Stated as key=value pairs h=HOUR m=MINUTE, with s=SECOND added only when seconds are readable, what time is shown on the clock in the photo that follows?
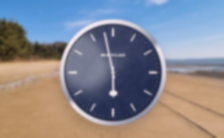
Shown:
h=5 m=58
